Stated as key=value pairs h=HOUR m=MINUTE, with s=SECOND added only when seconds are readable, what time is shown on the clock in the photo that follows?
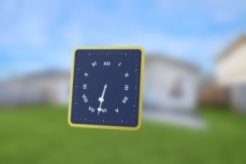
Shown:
h=6 m=32
